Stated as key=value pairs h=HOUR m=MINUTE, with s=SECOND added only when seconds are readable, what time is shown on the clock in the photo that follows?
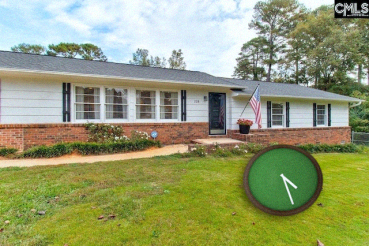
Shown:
h=4 m=27
